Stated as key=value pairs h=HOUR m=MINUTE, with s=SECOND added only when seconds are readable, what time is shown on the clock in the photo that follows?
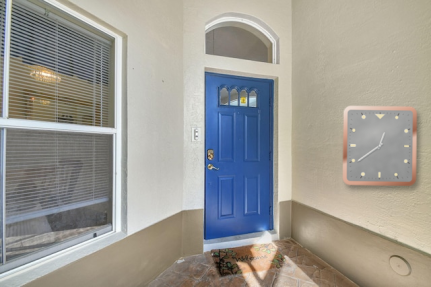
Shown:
h=12 m=39
